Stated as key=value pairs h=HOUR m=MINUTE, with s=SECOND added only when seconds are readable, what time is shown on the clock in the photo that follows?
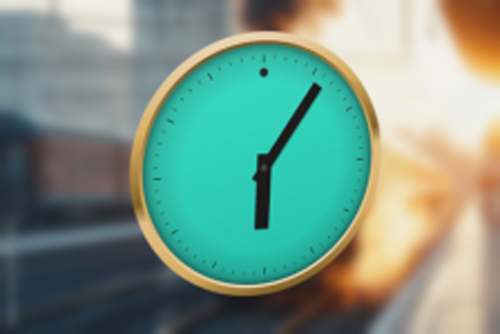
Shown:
h=6 m=6
